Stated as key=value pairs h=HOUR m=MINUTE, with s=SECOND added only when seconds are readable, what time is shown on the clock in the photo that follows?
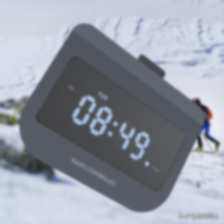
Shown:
h=8 m=49
